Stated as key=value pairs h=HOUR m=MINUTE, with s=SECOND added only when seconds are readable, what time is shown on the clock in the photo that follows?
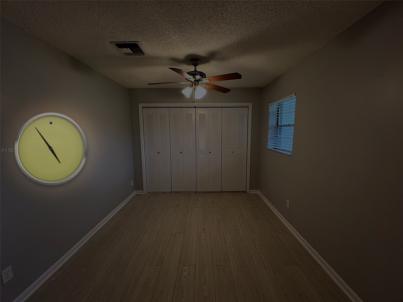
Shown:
h=4 m=54
